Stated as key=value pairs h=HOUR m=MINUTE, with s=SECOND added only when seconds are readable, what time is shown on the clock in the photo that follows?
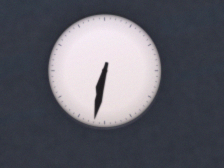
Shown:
h=6 m=32
